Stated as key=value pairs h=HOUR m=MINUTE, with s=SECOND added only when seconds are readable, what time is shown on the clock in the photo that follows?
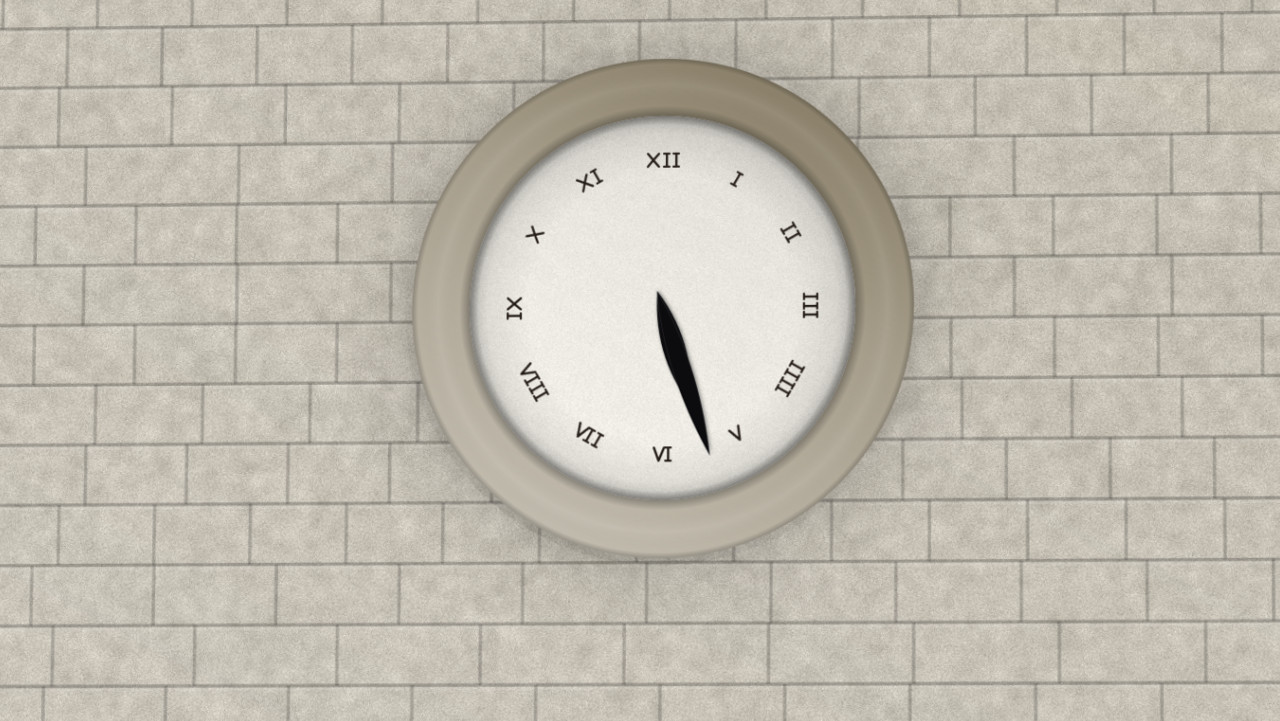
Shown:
h=5 m=27
